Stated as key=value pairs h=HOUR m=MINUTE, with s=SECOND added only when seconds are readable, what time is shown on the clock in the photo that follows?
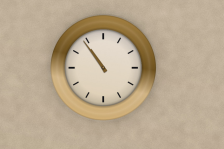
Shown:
h=10 m=54
